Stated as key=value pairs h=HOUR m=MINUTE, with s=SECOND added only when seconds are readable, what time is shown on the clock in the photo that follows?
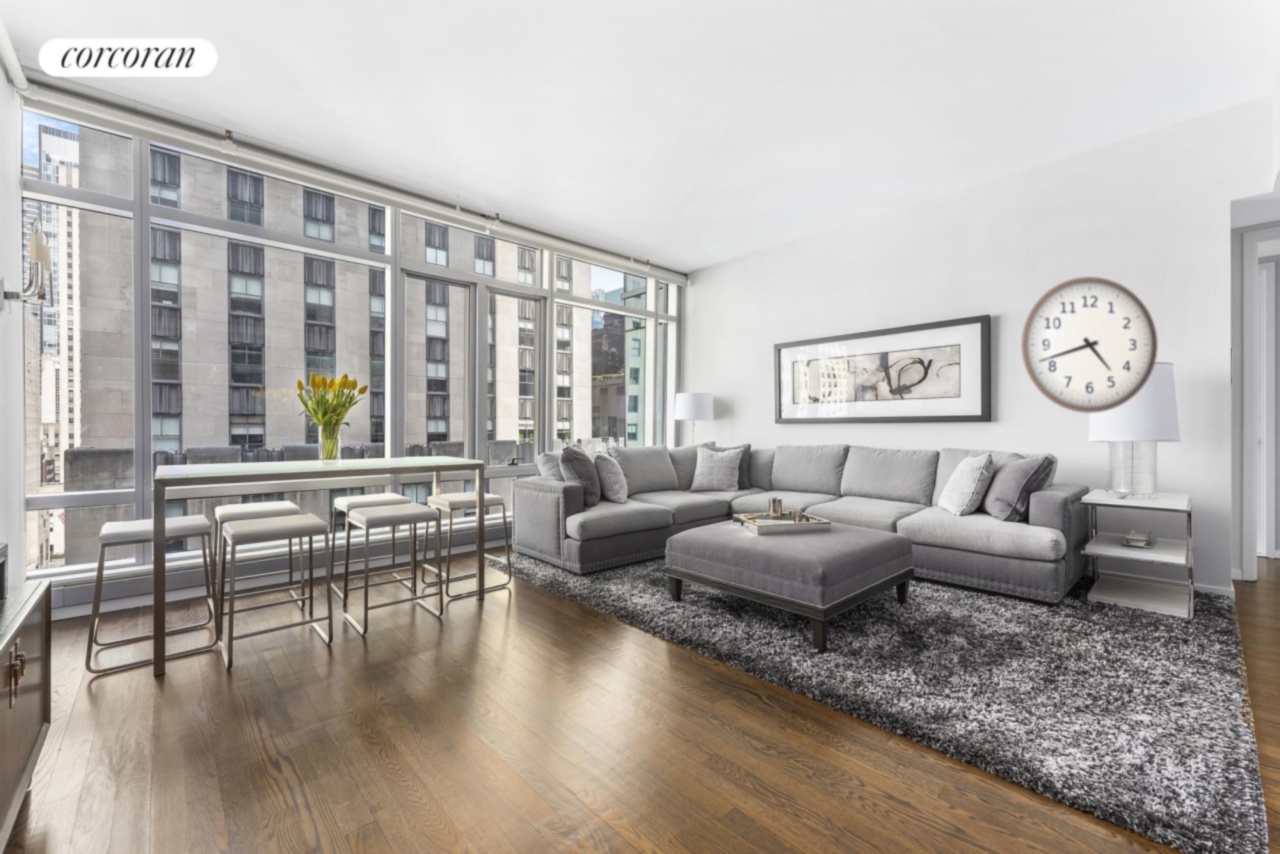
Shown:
h=4 m=42
